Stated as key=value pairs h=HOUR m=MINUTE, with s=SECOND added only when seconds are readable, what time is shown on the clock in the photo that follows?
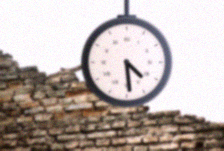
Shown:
h=4 m=29
